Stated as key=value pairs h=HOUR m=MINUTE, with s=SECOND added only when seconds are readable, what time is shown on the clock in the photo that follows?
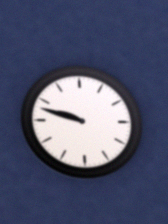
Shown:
h=9 m=48
